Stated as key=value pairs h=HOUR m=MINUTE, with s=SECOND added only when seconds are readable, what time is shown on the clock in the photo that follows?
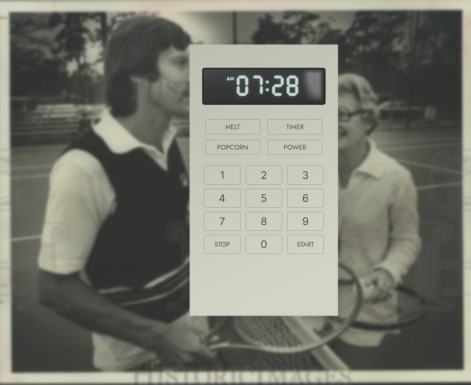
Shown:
h=7 m=28
